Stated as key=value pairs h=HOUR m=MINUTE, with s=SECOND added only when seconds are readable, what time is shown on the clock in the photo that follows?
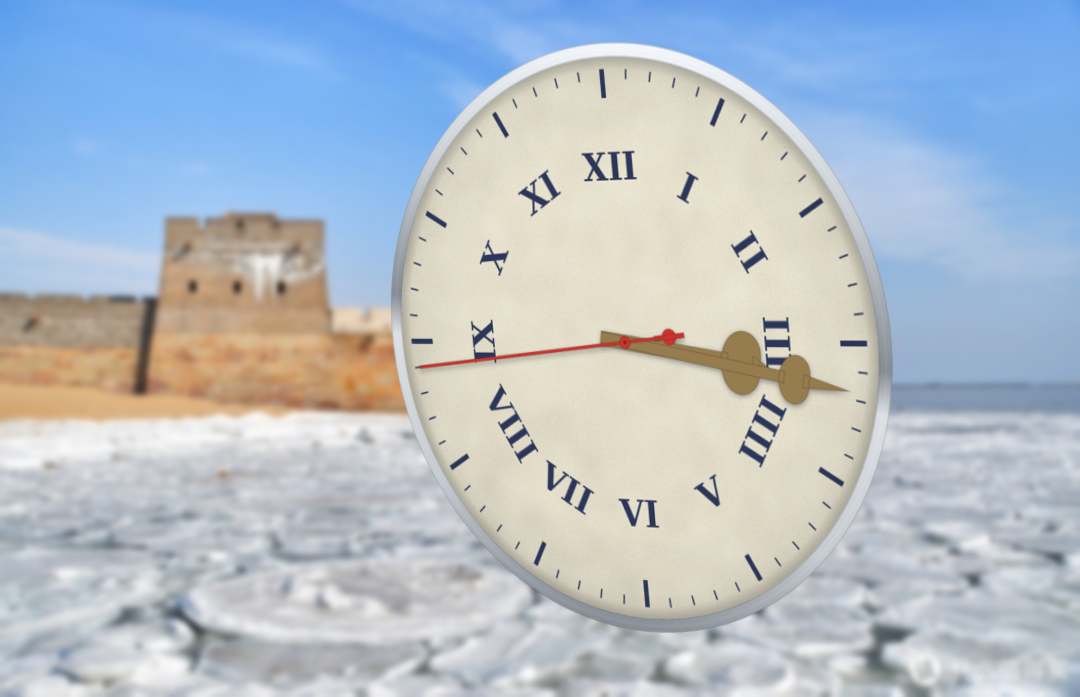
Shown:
h=3 m=16 s=44
